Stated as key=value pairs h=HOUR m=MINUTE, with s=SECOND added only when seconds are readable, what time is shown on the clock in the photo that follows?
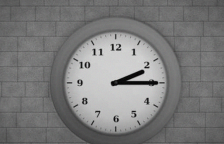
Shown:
h=2 m=15
